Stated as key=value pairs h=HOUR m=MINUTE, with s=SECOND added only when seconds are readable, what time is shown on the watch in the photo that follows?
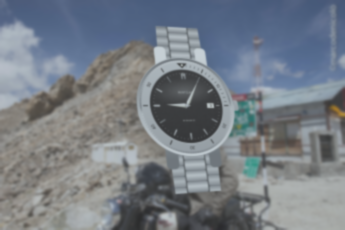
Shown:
h=9 m=5
